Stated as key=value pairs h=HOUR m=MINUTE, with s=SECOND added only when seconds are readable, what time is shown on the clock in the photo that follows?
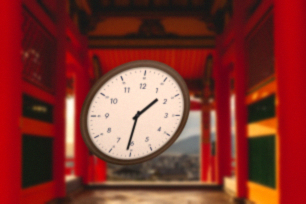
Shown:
h=1 m=31
